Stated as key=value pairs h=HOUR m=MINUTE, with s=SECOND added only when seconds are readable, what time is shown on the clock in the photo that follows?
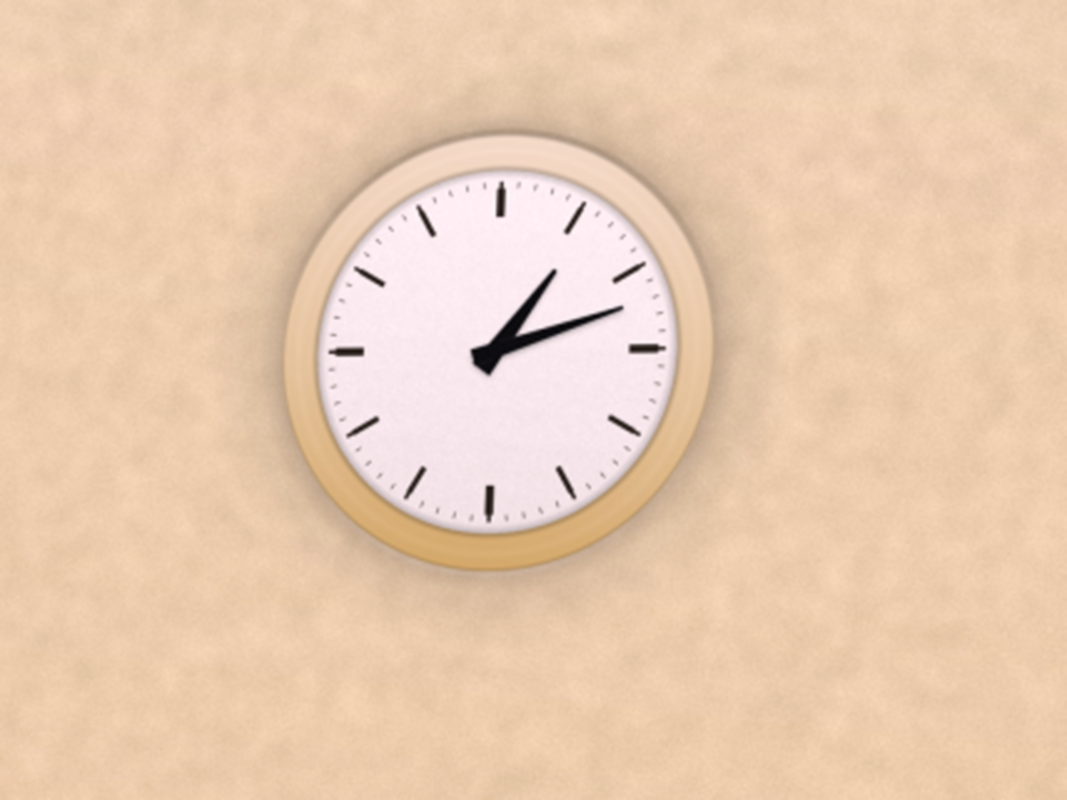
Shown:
h=1 m=12
